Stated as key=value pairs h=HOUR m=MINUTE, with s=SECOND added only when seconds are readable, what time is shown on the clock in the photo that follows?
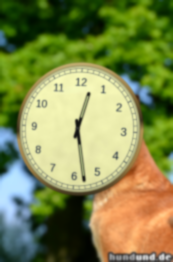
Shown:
h=12 m=28
